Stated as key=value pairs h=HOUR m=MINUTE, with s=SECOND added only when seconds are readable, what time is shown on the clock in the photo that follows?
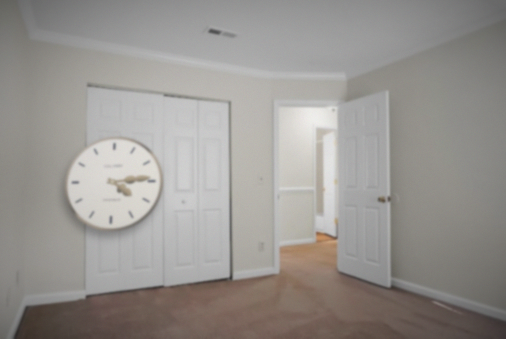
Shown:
h=4 m=14
